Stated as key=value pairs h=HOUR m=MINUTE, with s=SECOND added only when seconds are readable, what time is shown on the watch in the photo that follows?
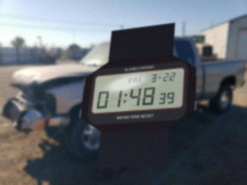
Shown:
h=1 m=48 s=39
